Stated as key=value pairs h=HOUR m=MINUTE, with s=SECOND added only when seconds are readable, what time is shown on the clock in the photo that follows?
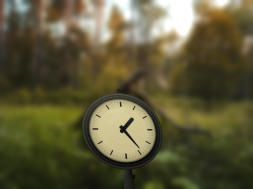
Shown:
h=1 m=24
